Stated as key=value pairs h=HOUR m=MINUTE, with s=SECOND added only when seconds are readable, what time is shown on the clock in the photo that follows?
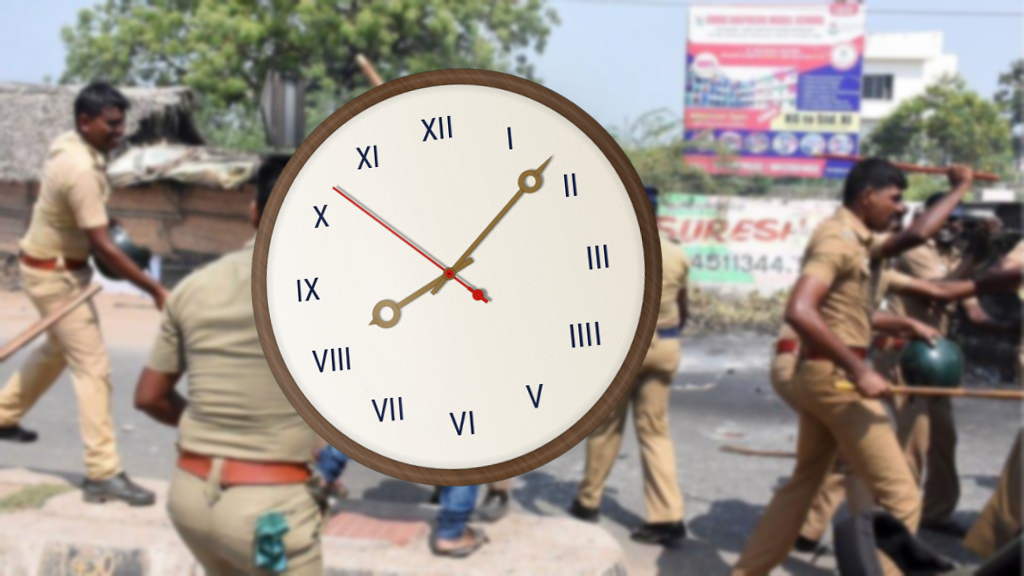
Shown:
h=8 m=7 s=52
